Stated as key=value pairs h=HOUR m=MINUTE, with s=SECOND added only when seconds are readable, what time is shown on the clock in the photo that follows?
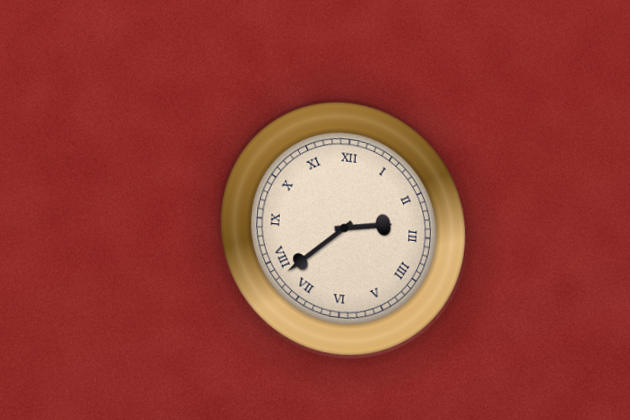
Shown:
h=2 m=38
